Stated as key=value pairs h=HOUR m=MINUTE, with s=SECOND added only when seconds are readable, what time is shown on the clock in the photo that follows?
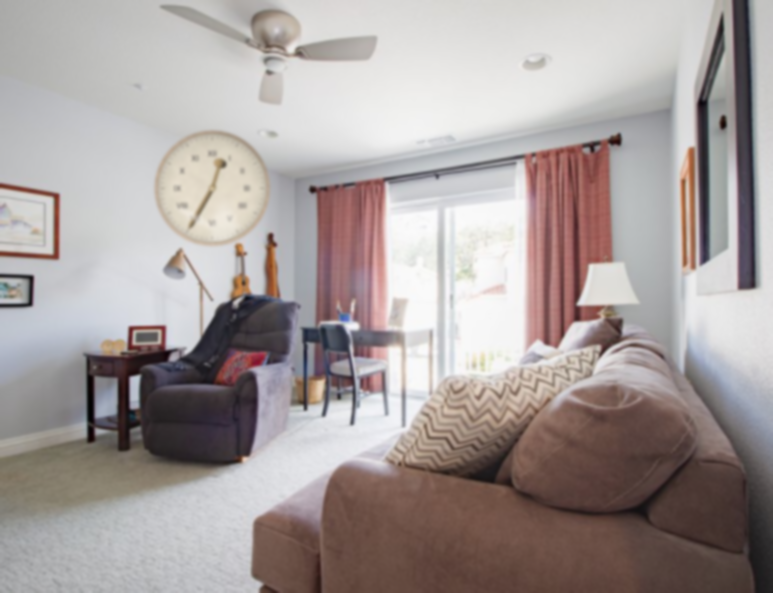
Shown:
h=12 m=35
